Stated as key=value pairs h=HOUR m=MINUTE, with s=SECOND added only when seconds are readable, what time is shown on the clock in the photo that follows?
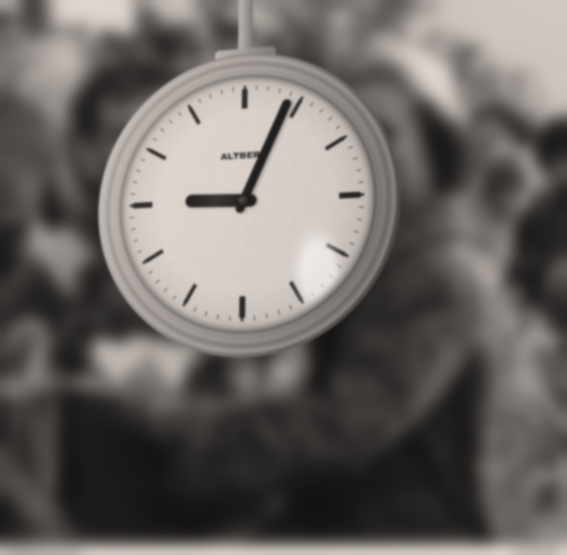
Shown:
h=9 m=4
